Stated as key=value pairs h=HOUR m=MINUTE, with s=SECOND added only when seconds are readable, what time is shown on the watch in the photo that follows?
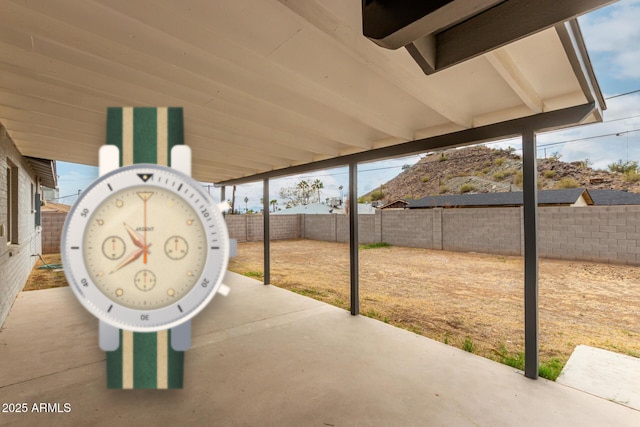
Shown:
h=10 m=39
